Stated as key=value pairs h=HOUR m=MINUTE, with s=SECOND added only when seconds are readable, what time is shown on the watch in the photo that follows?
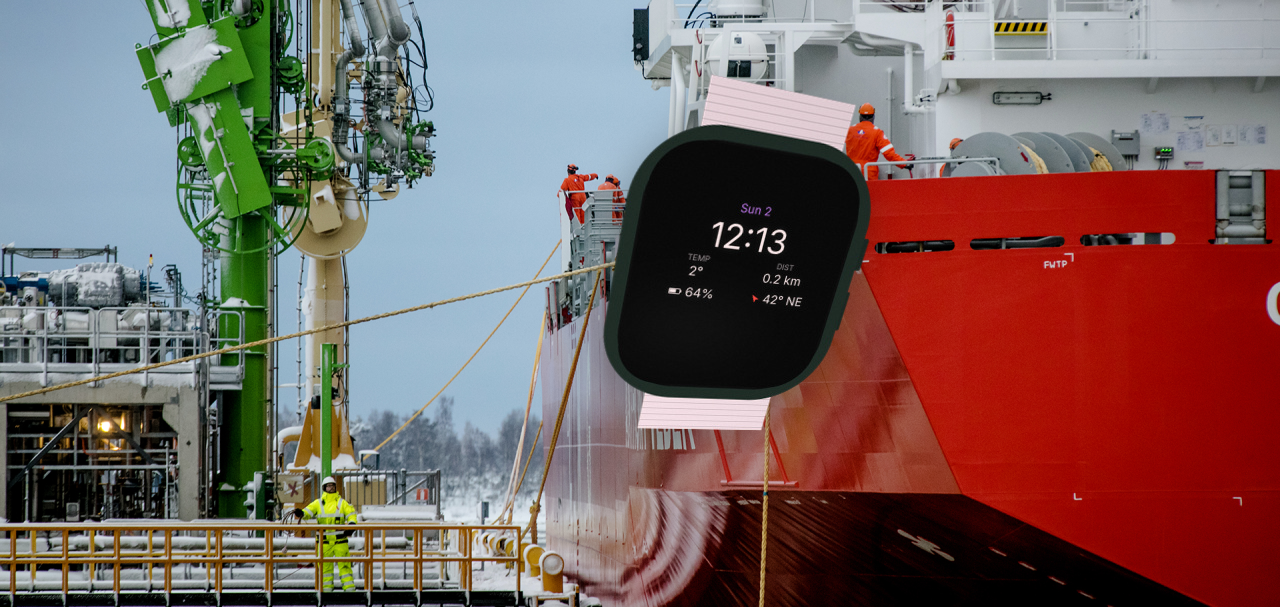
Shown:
h=12 m=13
